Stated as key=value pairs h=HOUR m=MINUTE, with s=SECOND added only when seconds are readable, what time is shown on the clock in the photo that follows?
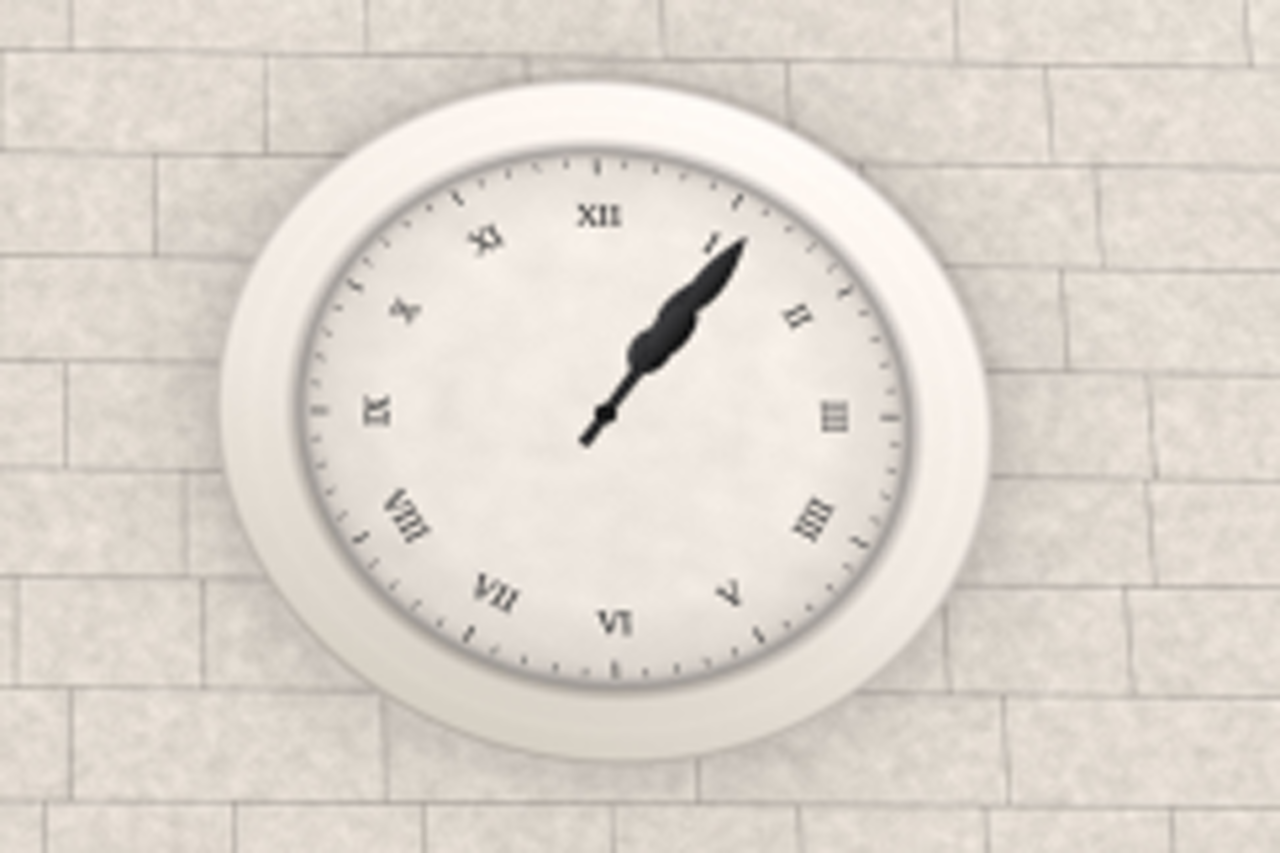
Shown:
h=1 m=6
